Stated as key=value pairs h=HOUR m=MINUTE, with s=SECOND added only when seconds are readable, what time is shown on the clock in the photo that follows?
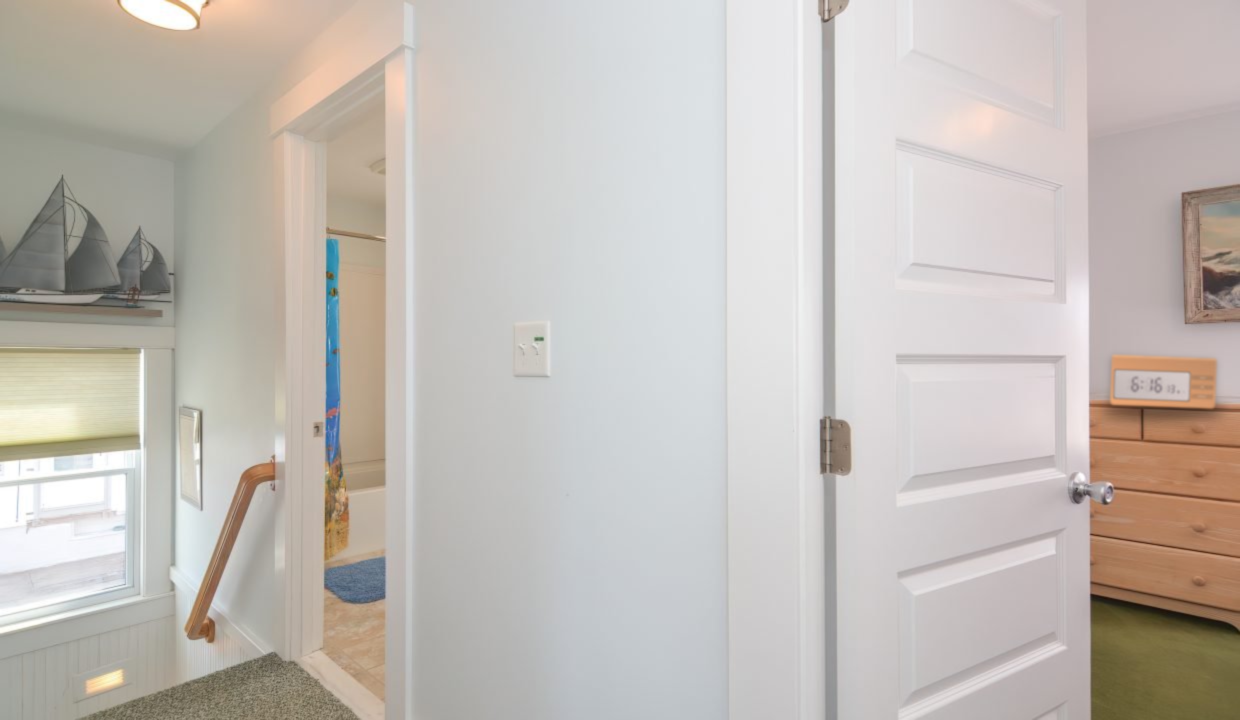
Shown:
h=6 m=16
